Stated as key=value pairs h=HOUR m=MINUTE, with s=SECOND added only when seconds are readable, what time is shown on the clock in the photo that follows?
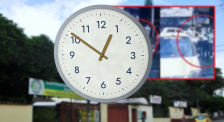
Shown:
h=12 m=51
